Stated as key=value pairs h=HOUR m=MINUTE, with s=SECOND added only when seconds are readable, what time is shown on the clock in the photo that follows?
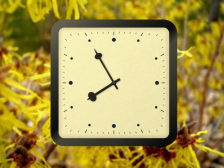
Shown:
h=7 m=55
